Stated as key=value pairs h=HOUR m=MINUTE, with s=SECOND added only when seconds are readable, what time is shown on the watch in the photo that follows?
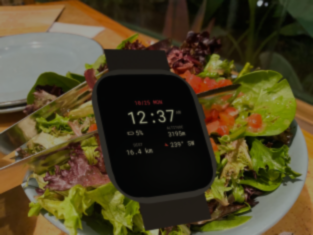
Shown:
h=12 m=37
